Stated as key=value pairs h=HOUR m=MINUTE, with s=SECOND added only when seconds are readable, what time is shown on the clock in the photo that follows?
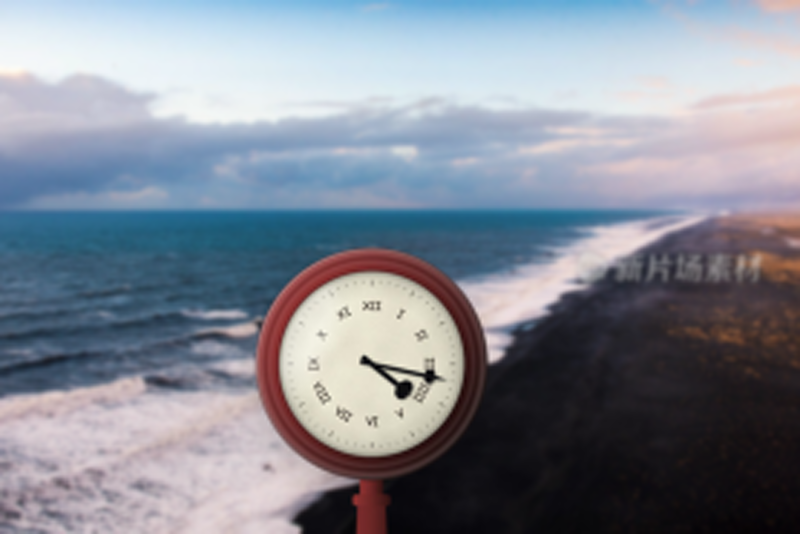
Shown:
h=4 m=17
